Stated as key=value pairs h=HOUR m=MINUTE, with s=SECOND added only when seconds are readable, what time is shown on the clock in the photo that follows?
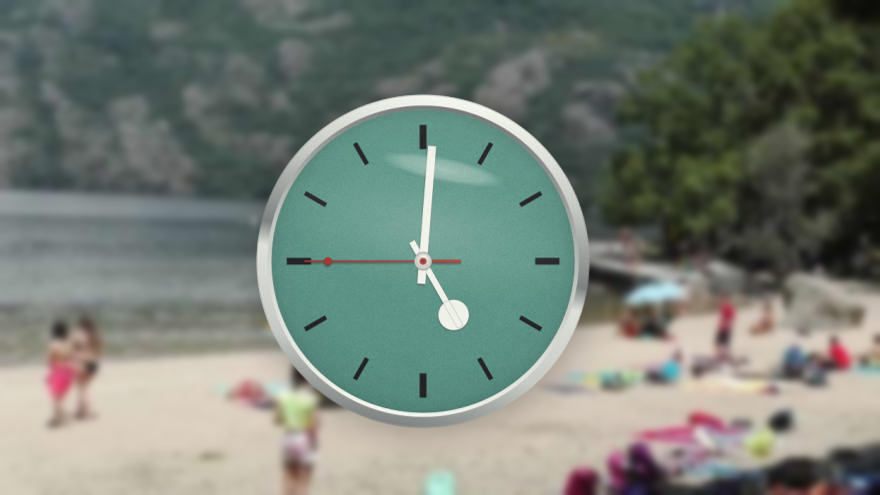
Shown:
h=5 m=0 s=45
